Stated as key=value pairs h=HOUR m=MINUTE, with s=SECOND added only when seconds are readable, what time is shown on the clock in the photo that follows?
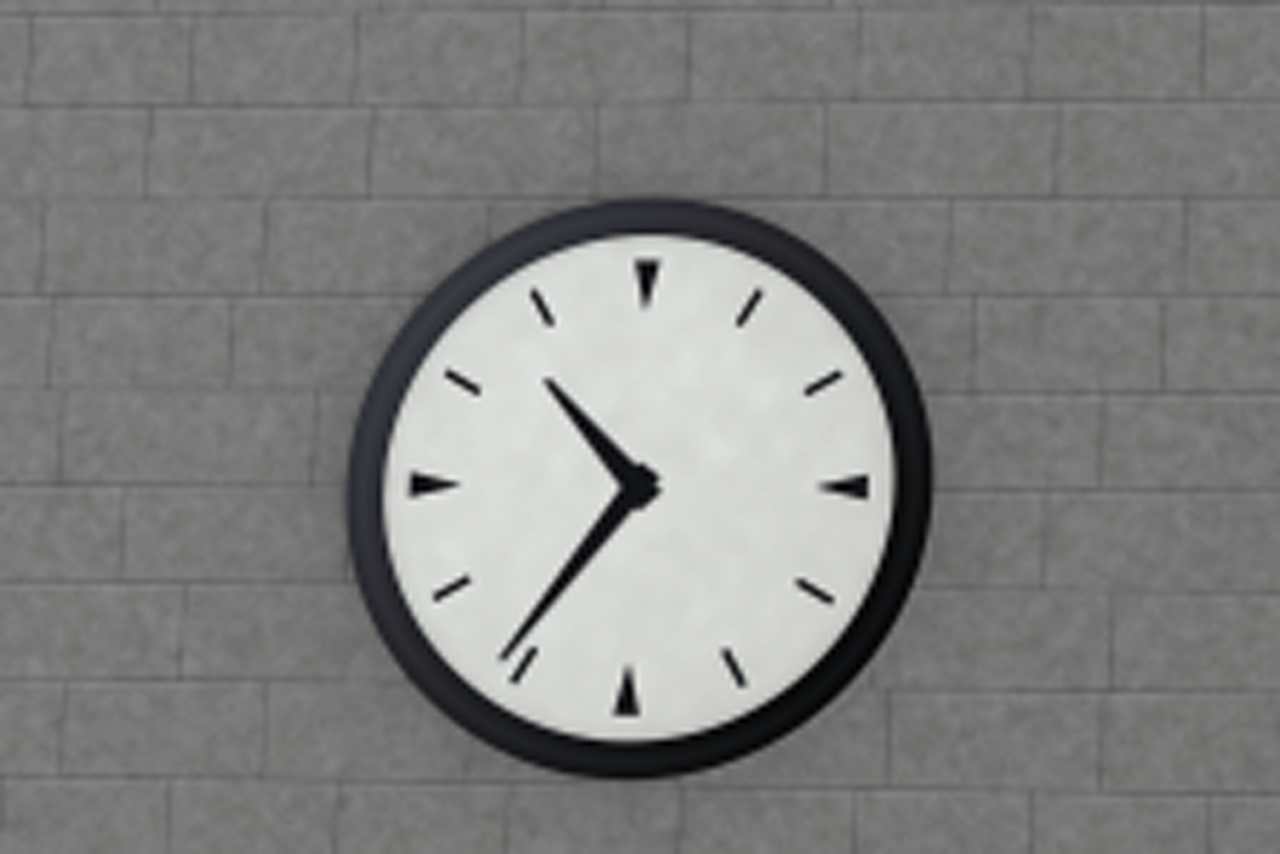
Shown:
h=10 m=36
